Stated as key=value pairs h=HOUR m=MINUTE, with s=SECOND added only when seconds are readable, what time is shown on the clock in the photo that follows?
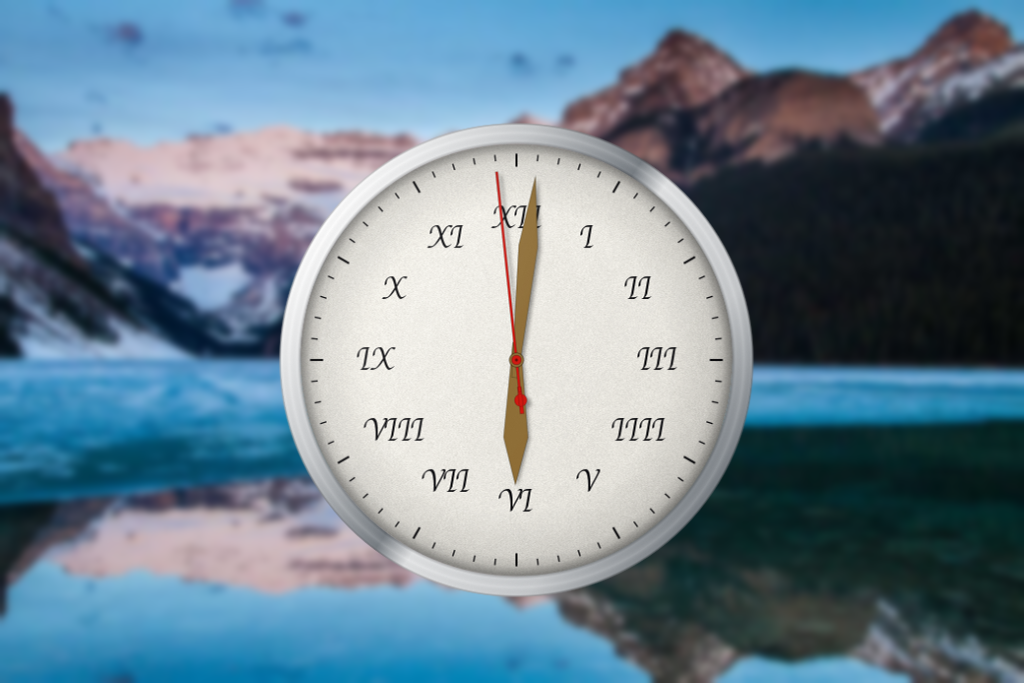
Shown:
h=6 m=0 s=59
